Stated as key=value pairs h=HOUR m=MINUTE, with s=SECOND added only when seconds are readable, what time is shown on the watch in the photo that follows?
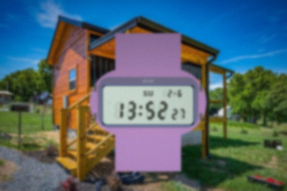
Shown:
h=13 m=52
